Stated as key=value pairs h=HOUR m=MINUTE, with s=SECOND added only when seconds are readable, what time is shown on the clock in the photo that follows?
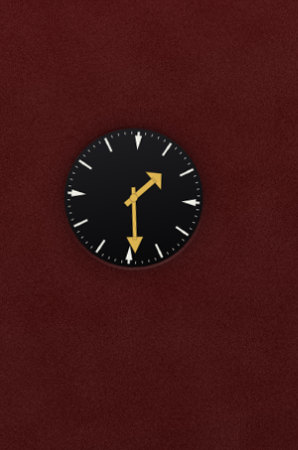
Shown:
h=1 m=29
